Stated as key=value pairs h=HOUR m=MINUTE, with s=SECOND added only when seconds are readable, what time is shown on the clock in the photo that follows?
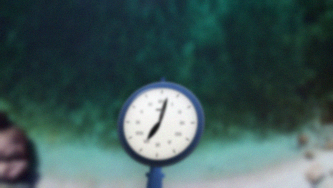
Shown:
h=7 m=2
